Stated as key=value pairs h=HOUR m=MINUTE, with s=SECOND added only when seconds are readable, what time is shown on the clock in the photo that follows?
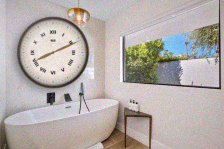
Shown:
h=8 m=11
